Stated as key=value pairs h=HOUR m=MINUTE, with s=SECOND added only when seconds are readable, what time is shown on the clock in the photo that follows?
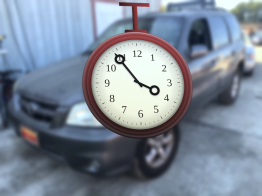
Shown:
h=3 m=54
